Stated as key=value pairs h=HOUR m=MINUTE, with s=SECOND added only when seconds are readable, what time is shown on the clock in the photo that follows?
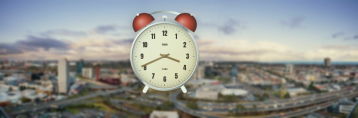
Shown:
h=3 m=41
